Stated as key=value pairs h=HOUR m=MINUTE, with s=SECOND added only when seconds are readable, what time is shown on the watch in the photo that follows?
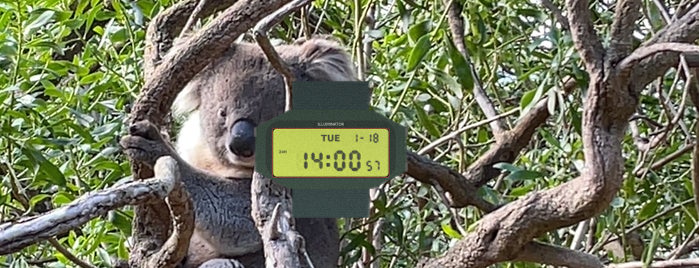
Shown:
h=14 m=0 s=57
